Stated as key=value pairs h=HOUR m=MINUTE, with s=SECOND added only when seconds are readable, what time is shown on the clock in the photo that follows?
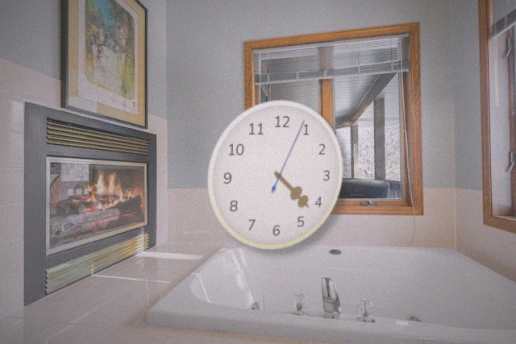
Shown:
h=4 m=22 s=4
